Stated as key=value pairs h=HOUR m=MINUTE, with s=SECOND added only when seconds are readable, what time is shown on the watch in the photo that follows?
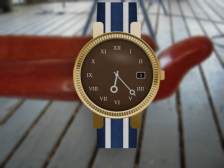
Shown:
h=6 m=23
